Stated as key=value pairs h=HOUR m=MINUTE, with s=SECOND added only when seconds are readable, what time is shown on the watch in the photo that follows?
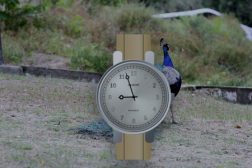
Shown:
h=8 m=57
